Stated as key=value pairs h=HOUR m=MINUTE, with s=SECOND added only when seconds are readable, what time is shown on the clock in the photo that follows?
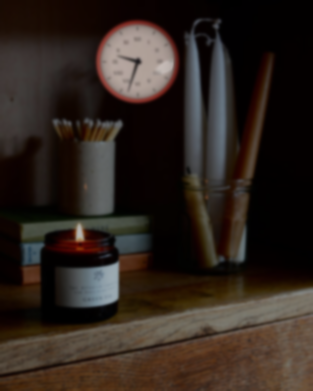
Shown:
h=9 m=33
